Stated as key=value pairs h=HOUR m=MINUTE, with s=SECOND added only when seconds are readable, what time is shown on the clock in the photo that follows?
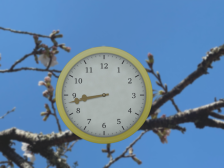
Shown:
h=8 m=43
